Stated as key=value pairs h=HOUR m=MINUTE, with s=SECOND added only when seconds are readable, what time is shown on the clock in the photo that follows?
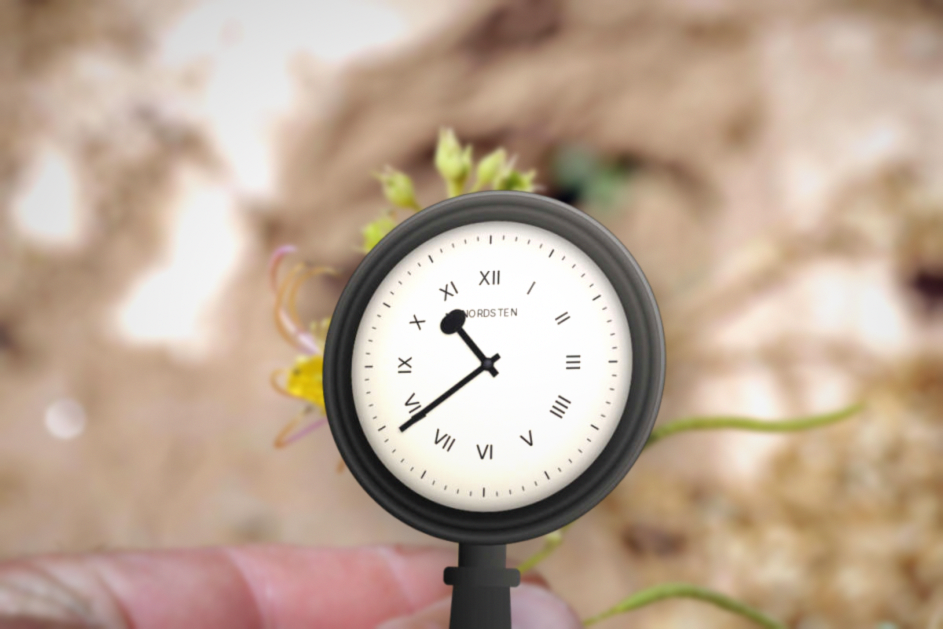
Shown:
h=10 m=39
